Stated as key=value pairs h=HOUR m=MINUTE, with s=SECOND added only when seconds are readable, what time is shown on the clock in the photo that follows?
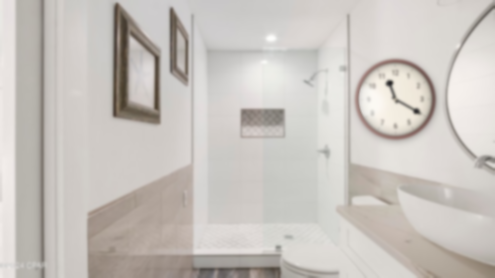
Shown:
h=11 m=20
